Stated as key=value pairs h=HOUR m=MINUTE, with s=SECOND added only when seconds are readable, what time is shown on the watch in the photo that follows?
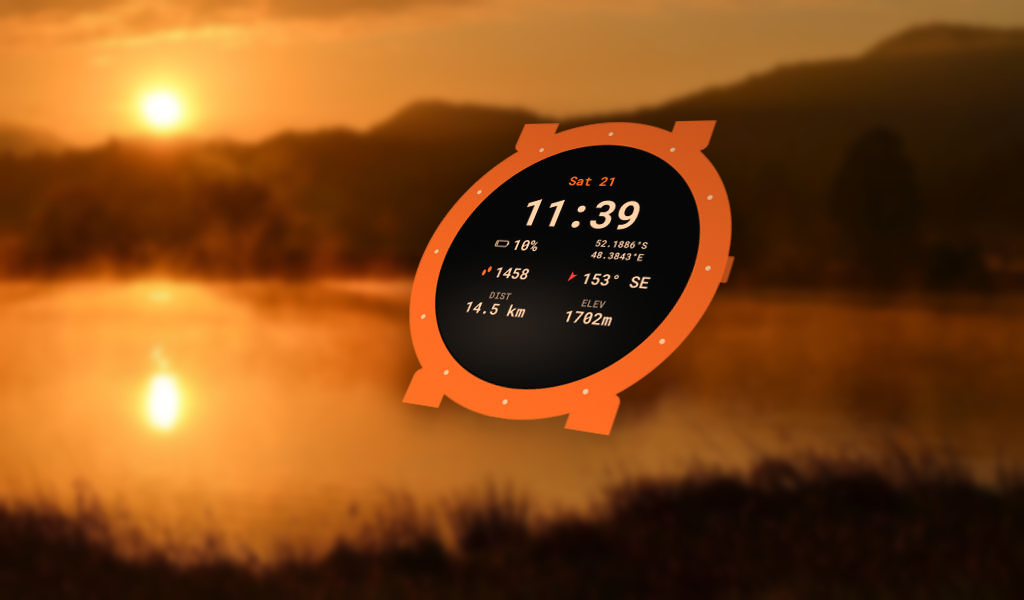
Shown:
h=11 m=39
